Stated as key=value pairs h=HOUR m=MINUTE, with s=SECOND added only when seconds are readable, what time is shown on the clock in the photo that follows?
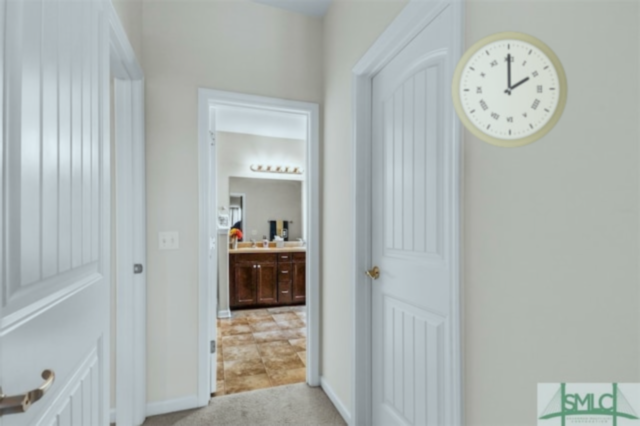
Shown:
h=2 m=0
